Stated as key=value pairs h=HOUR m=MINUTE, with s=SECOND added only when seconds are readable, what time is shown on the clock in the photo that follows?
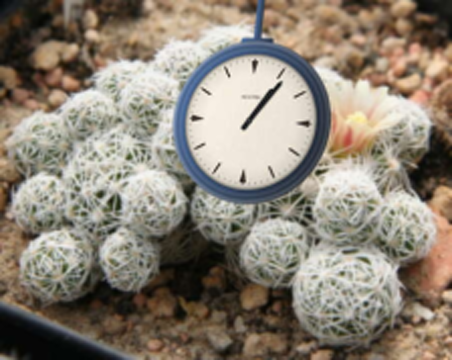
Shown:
h=1 m=6
